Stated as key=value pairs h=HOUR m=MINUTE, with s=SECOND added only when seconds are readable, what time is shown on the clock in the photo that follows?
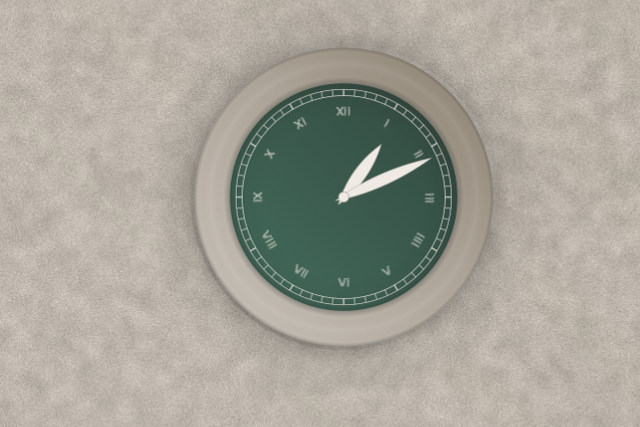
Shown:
h=1 m=11
